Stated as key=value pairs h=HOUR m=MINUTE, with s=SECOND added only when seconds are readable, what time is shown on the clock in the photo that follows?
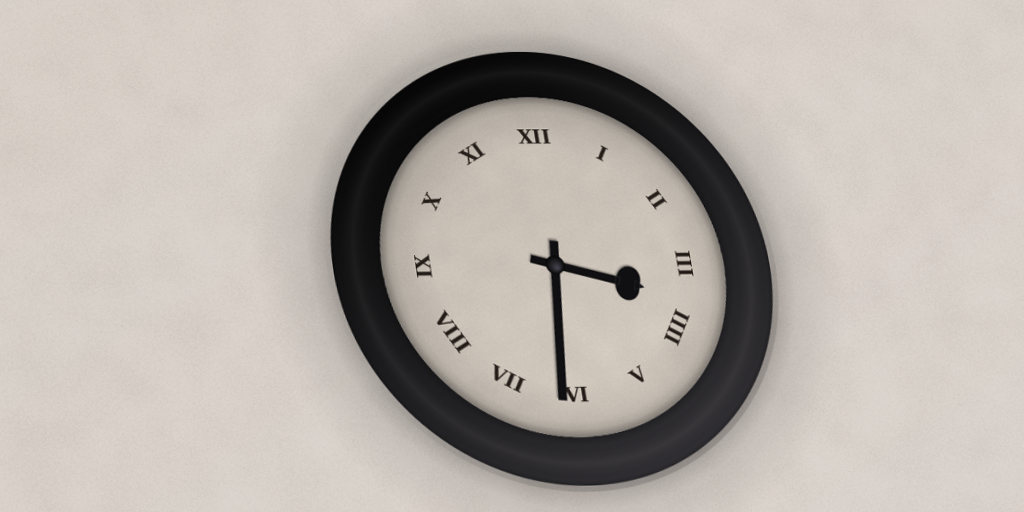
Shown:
h=3 m=31
